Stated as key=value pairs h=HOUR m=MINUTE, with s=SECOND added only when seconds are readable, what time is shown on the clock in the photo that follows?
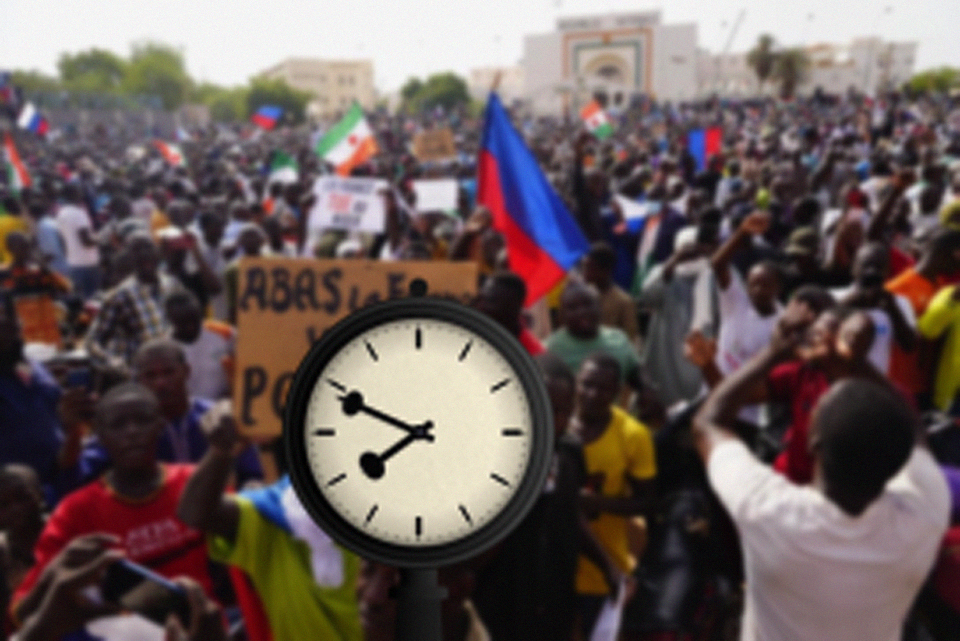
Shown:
h=7 m=49
